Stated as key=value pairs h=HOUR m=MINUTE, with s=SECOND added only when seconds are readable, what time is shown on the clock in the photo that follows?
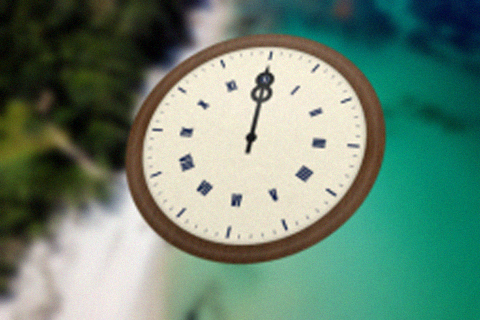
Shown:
h=12 m=0
